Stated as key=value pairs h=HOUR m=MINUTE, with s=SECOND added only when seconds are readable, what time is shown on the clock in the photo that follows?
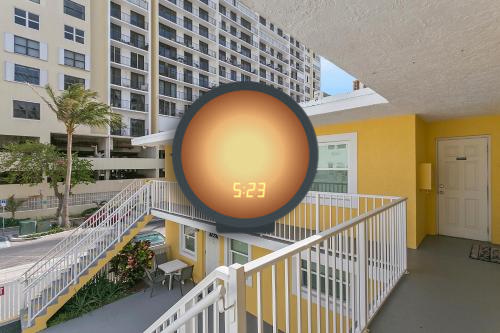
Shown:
h=5 m=23
